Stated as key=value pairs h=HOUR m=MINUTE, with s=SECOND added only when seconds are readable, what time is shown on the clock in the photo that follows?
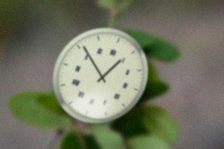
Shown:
h=12 m=51
